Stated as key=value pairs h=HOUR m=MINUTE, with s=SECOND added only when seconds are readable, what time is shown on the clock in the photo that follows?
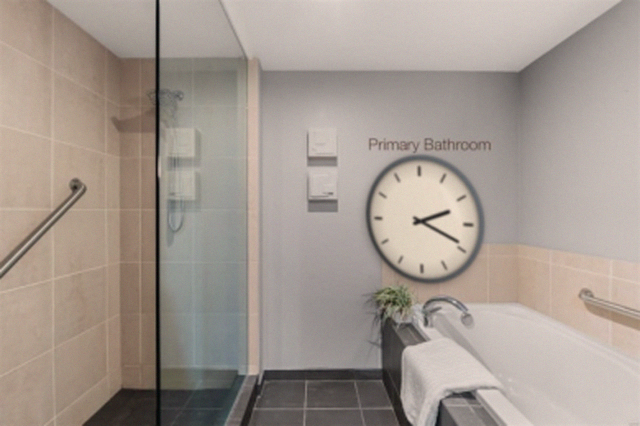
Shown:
h=2 m=19
